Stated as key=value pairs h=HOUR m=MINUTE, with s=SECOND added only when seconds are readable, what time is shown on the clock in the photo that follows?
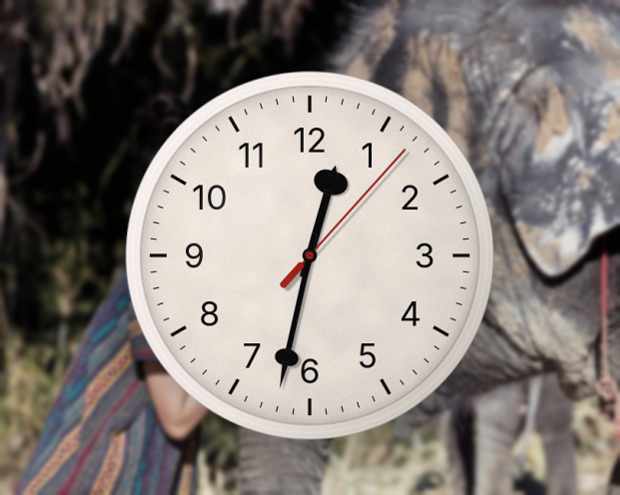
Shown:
h=12 m=32 s=7
